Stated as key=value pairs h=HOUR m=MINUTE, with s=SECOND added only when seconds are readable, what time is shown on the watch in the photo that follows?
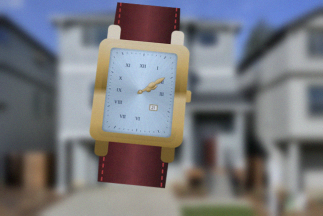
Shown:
h=2 m=9
